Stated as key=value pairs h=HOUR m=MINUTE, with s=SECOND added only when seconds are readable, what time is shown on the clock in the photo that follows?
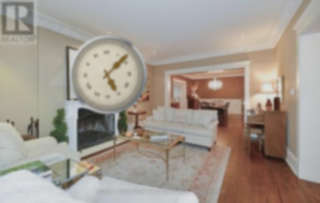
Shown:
h=5 m=8
